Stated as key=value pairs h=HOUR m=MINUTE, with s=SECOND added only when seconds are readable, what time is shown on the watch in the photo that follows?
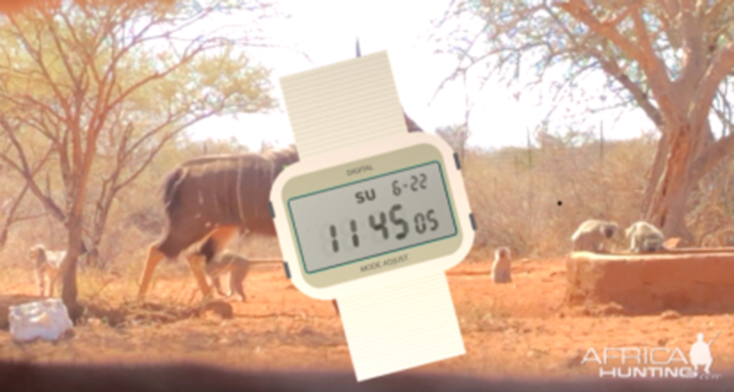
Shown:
h=11 m=45 s=5
